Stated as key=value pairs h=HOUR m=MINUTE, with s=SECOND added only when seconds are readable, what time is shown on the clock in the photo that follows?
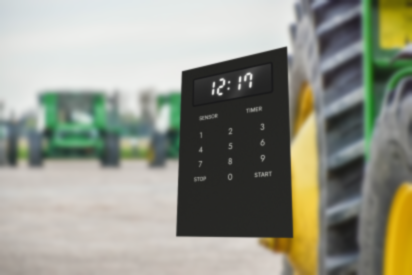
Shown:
h=12 m=17
